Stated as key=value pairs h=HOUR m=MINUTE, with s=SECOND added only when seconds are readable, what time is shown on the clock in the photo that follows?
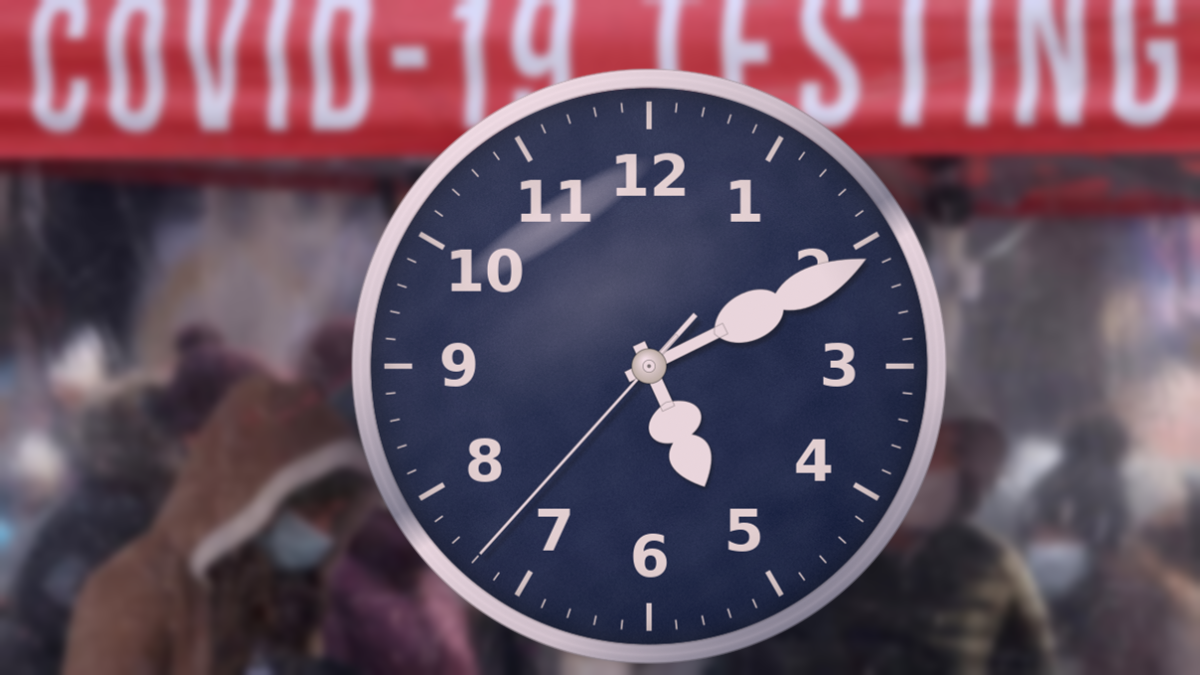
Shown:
h=5 m=10 s=37
